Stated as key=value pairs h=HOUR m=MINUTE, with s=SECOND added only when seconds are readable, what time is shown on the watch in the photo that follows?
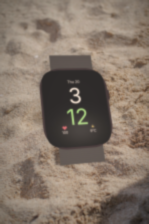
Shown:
h=3 m=12
